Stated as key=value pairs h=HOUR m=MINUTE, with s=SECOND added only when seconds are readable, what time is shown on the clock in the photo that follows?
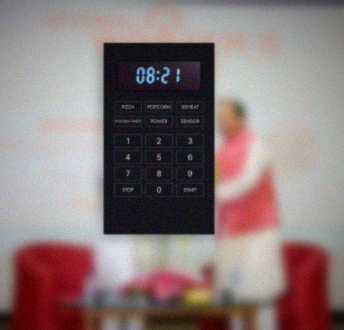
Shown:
h=8 m=21
